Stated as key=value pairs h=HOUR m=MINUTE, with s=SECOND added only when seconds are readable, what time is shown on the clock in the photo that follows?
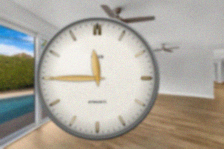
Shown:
h=11 m=45
